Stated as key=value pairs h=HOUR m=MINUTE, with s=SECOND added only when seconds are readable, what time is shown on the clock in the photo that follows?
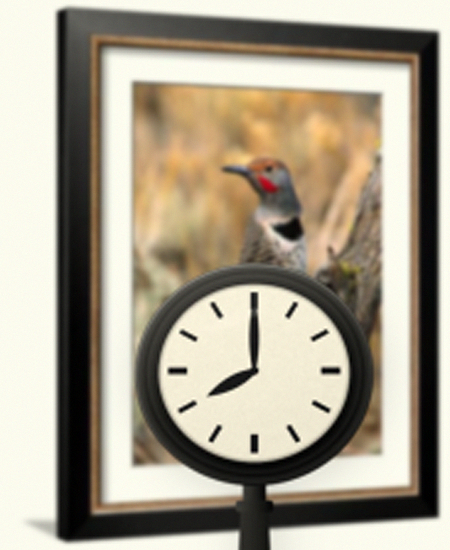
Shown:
h=8 m=0
